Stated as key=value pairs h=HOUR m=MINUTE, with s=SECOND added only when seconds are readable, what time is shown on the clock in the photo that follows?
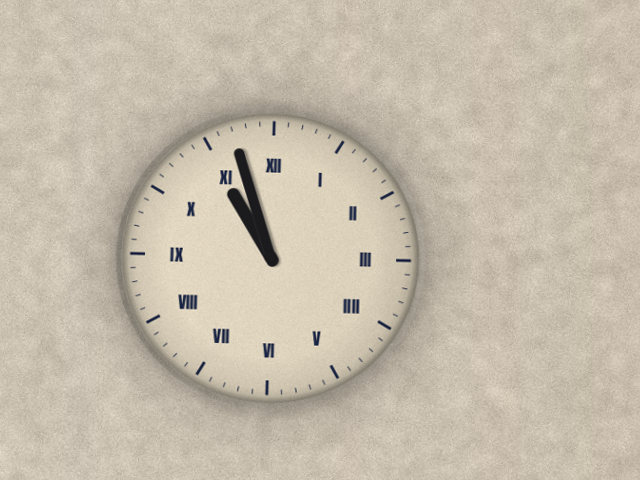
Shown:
h=10 m=57
